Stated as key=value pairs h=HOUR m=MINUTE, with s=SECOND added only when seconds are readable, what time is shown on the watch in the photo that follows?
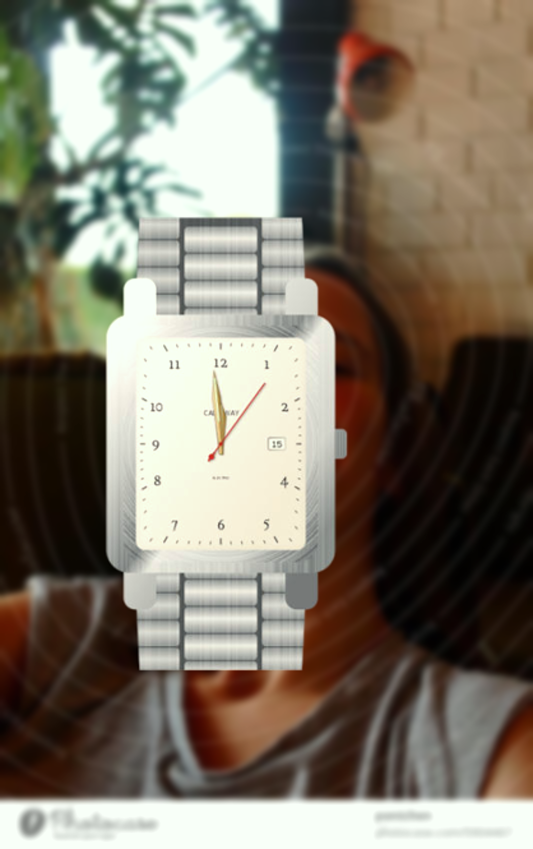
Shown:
h=11 m=59 s=6
